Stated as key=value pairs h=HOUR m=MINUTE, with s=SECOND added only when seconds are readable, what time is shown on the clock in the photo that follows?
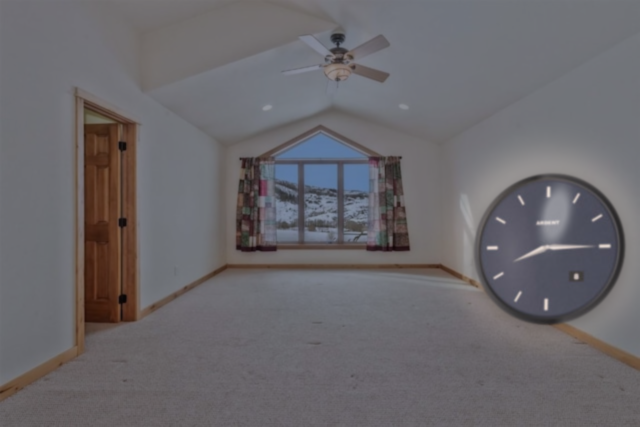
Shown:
h=8 m=15
